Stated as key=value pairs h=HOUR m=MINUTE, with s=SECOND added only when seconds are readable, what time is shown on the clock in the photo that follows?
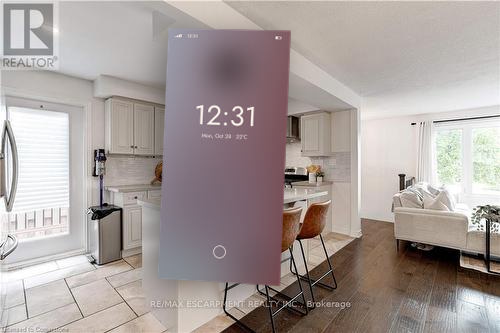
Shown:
h=12 m=31
